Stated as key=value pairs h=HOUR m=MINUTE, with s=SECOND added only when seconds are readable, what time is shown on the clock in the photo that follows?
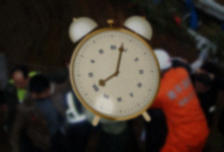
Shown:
h=8 m=3
